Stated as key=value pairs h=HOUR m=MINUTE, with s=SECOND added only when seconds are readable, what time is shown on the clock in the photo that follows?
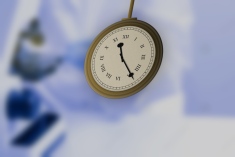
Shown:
h=11 m=24
